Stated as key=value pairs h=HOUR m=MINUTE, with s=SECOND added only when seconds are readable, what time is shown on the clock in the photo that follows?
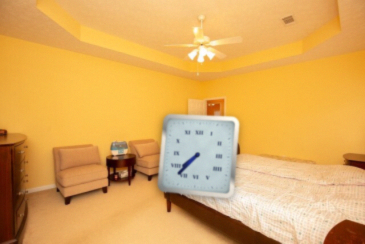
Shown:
h=7 m=37
